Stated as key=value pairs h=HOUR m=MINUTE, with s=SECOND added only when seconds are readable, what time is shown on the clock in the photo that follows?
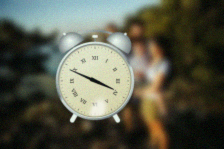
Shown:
h=3 m=49
